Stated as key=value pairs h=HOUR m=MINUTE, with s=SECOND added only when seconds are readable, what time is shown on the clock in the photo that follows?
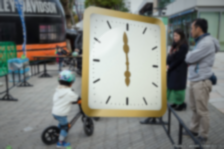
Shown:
h=5 m=59
